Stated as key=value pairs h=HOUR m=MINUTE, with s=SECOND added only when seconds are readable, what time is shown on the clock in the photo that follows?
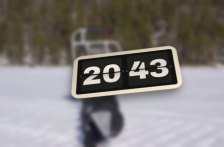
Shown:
h=20 m=43
